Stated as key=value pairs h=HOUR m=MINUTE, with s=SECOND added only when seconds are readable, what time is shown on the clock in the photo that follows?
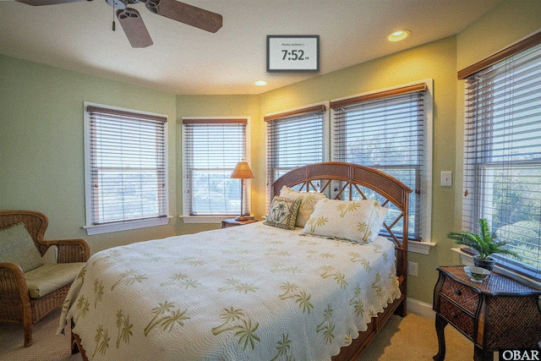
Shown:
h=7 m=52
